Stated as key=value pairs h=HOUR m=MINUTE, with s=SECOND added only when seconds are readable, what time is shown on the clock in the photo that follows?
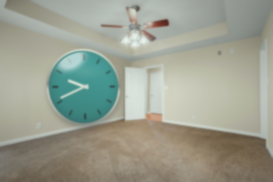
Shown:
h=9 m=41
